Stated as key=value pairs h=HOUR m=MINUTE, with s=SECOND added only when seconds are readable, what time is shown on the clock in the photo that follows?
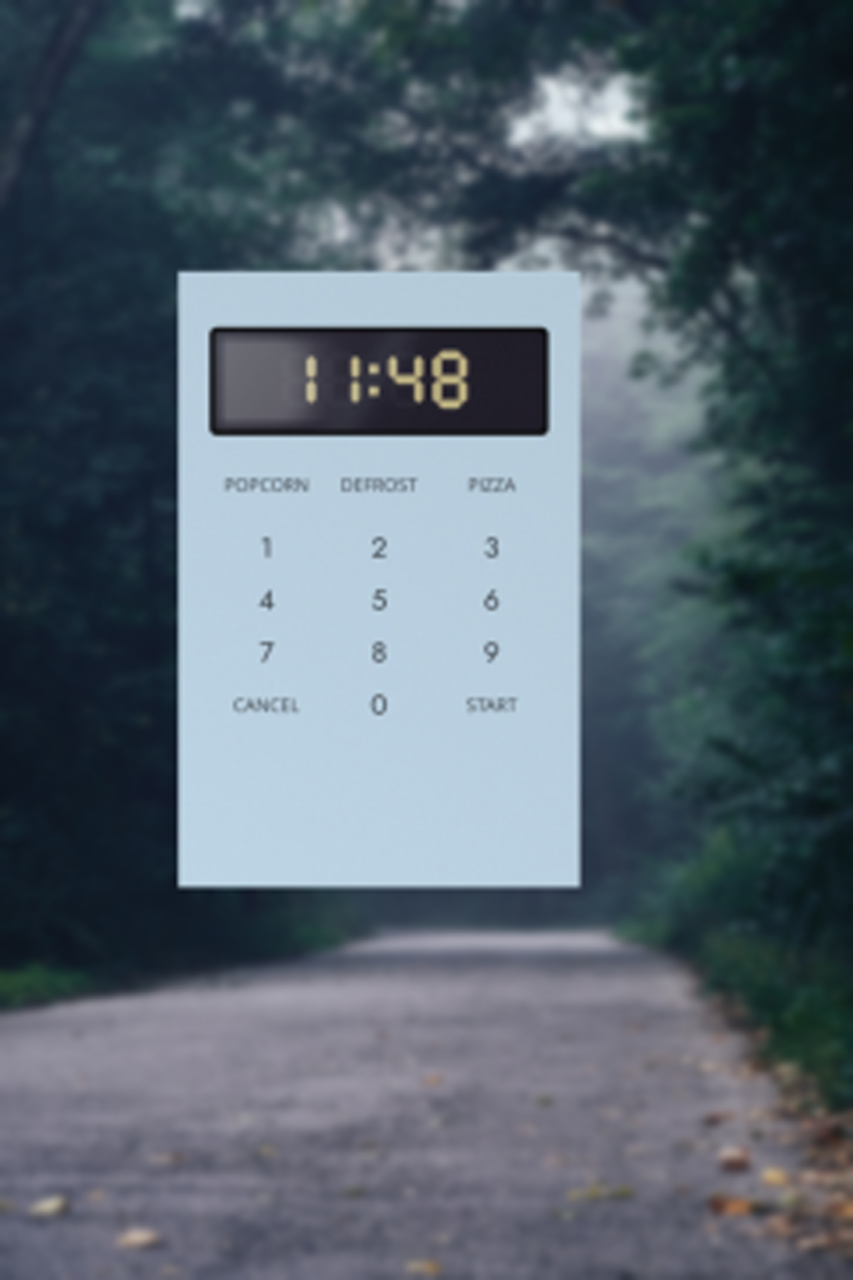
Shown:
h=11 m=48
